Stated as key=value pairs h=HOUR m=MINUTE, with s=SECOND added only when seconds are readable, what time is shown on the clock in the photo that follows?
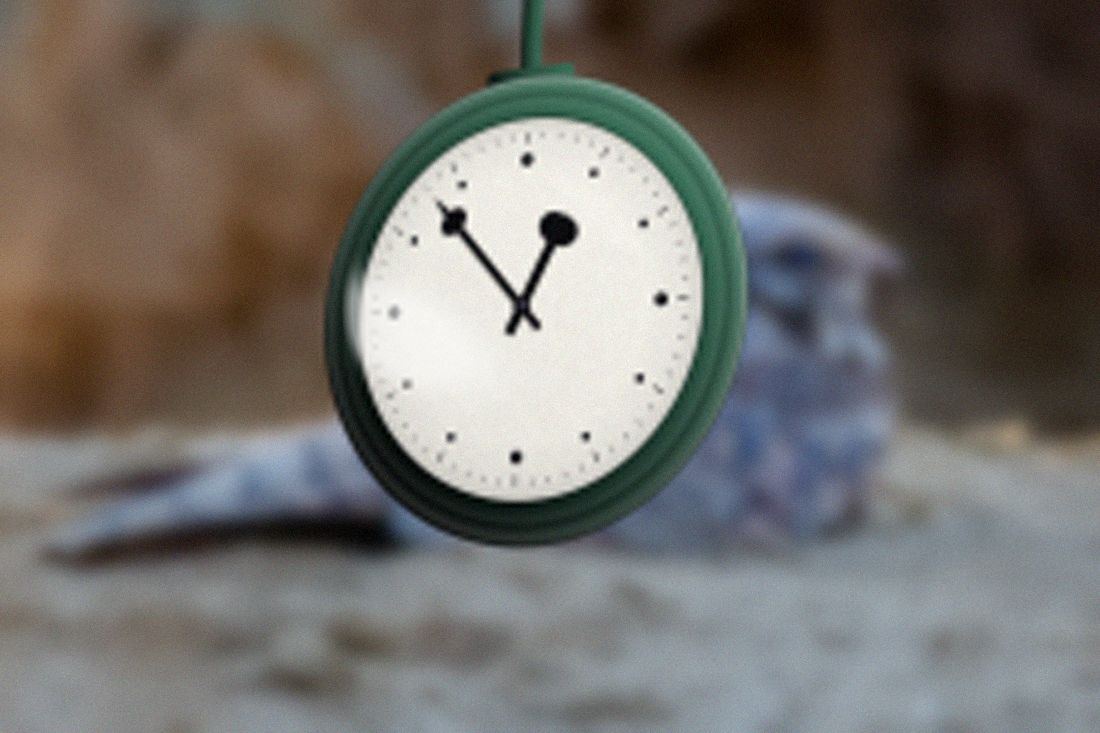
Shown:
h=12 m=53
